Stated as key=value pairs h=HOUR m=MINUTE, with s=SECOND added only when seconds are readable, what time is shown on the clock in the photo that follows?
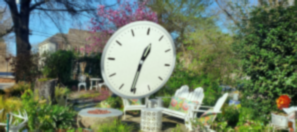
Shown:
h=12 m=31
